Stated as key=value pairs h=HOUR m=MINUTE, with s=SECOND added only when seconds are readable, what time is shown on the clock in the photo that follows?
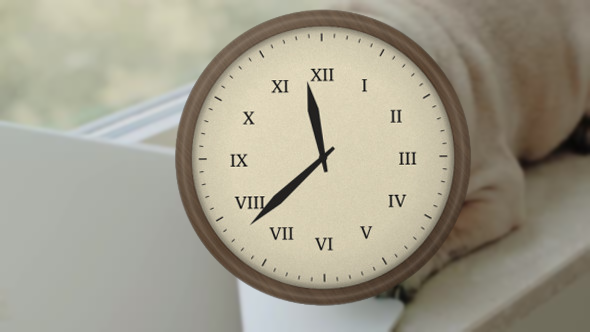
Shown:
h=11 m=38
